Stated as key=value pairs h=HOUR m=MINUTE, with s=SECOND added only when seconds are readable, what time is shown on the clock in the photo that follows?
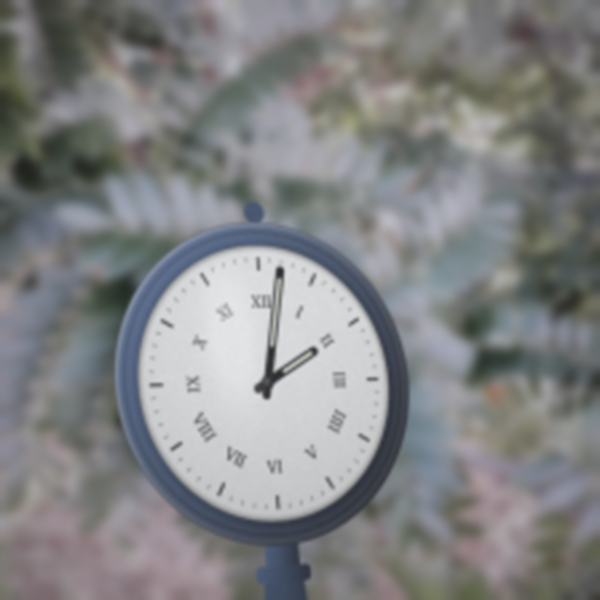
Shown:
h=2 m=2
